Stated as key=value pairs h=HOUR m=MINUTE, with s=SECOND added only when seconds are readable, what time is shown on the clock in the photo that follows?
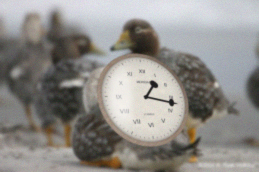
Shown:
h=1 m=17
